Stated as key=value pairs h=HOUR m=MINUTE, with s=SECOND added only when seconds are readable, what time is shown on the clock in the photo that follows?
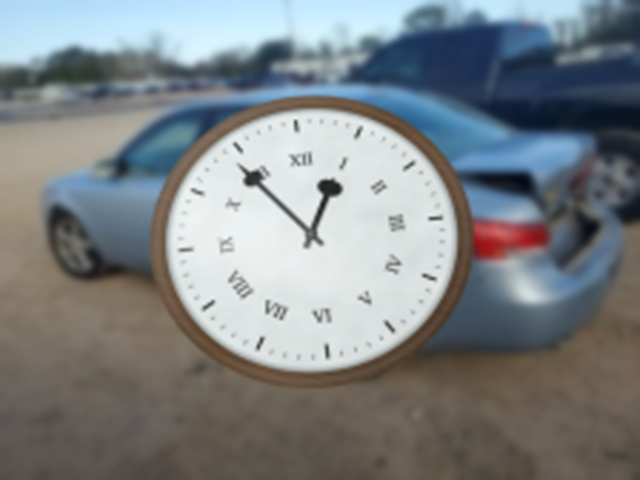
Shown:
h=12 m=54
